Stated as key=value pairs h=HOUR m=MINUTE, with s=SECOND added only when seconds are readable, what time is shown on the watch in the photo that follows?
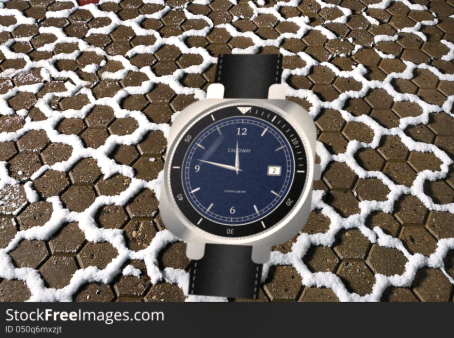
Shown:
h=11 m=47
